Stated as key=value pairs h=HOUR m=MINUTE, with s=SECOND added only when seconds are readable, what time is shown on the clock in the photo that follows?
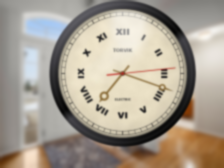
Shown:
h=7 m=18 s=14
